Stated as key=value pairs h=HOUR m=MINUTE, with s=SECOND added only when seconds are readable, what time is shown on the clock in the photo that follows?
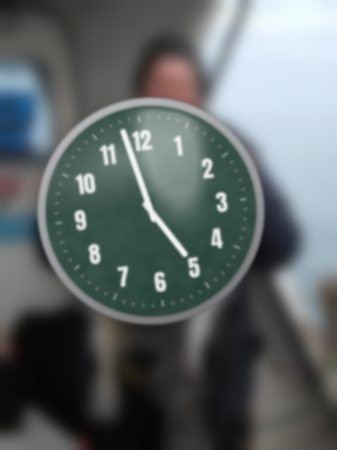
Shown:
h=4 m=58
